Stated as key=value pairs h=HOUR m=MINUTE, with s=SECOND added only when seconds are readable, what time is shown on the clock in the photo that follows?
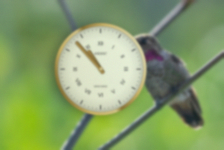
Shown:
h=10 m=53
